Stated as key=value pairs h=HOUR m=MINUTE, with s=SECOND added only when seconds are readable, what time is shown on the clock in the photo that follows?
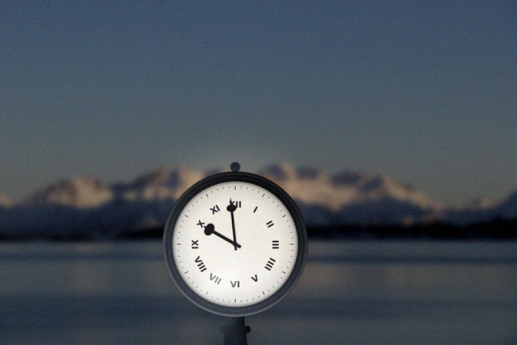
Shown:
h=9 m=59
